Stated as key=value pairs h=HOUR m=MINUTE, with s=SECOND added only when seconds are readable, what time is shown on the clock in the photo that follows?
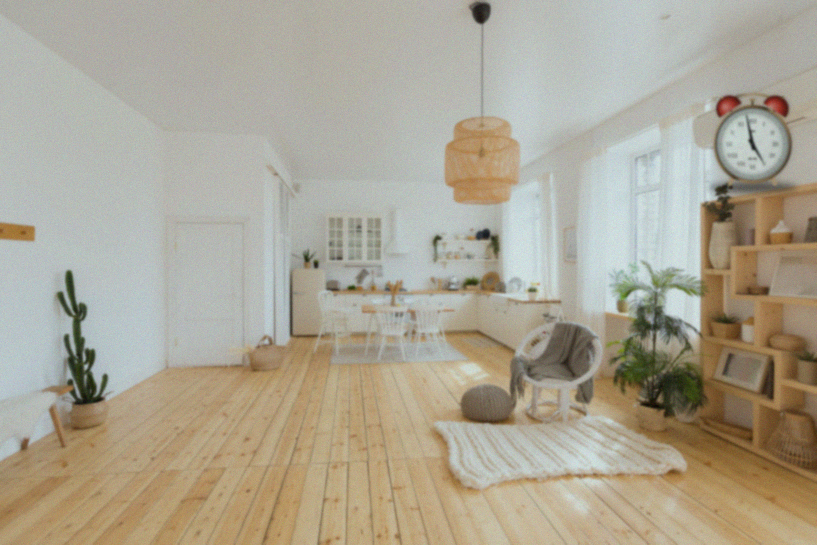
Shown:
h=4 m=58
